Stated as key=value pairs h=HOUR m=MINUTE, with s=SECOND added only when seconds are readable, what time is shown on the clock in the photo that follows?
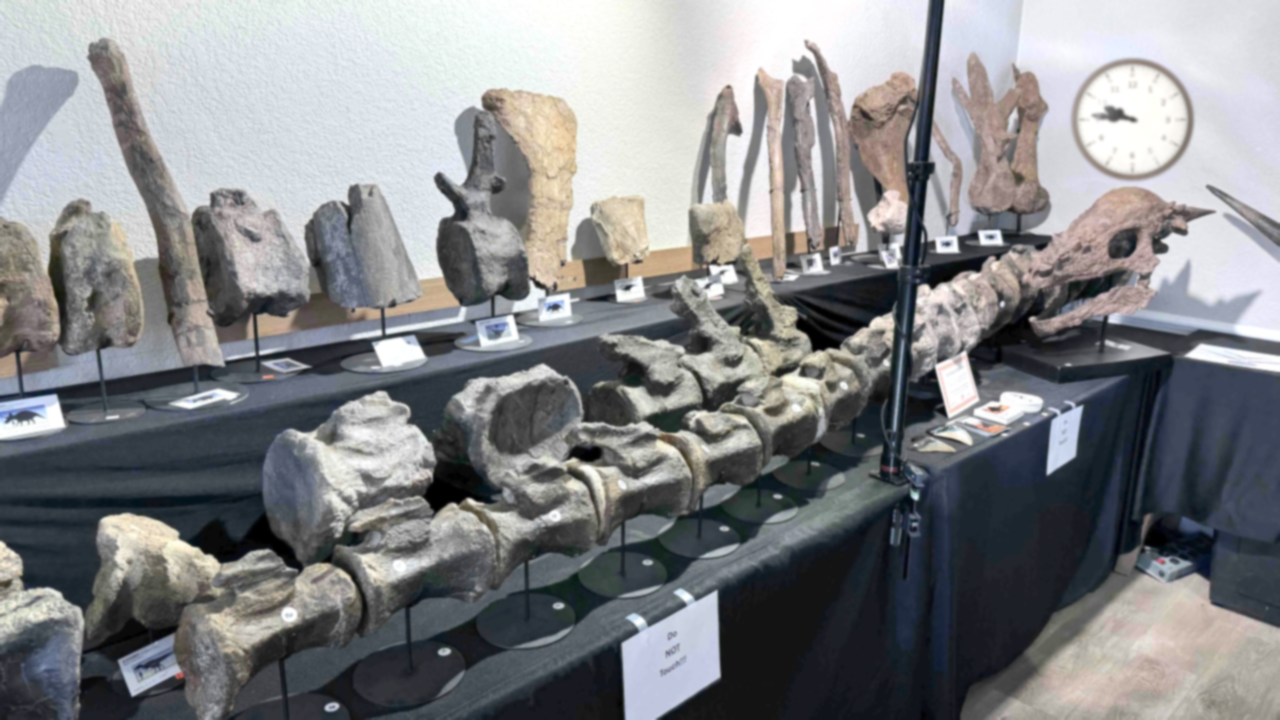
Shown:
h=9 m=46
